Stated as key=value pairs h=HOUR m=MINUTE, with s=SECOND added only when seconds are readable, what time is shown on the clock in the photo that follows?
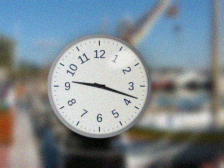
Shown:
h=9 m=18
